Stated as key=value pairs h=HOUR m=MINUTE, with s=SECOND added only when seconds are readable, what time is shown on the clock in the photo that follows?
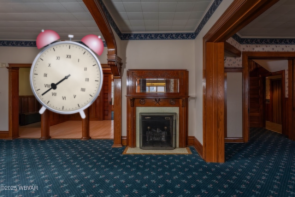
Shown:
h=7 m=38
